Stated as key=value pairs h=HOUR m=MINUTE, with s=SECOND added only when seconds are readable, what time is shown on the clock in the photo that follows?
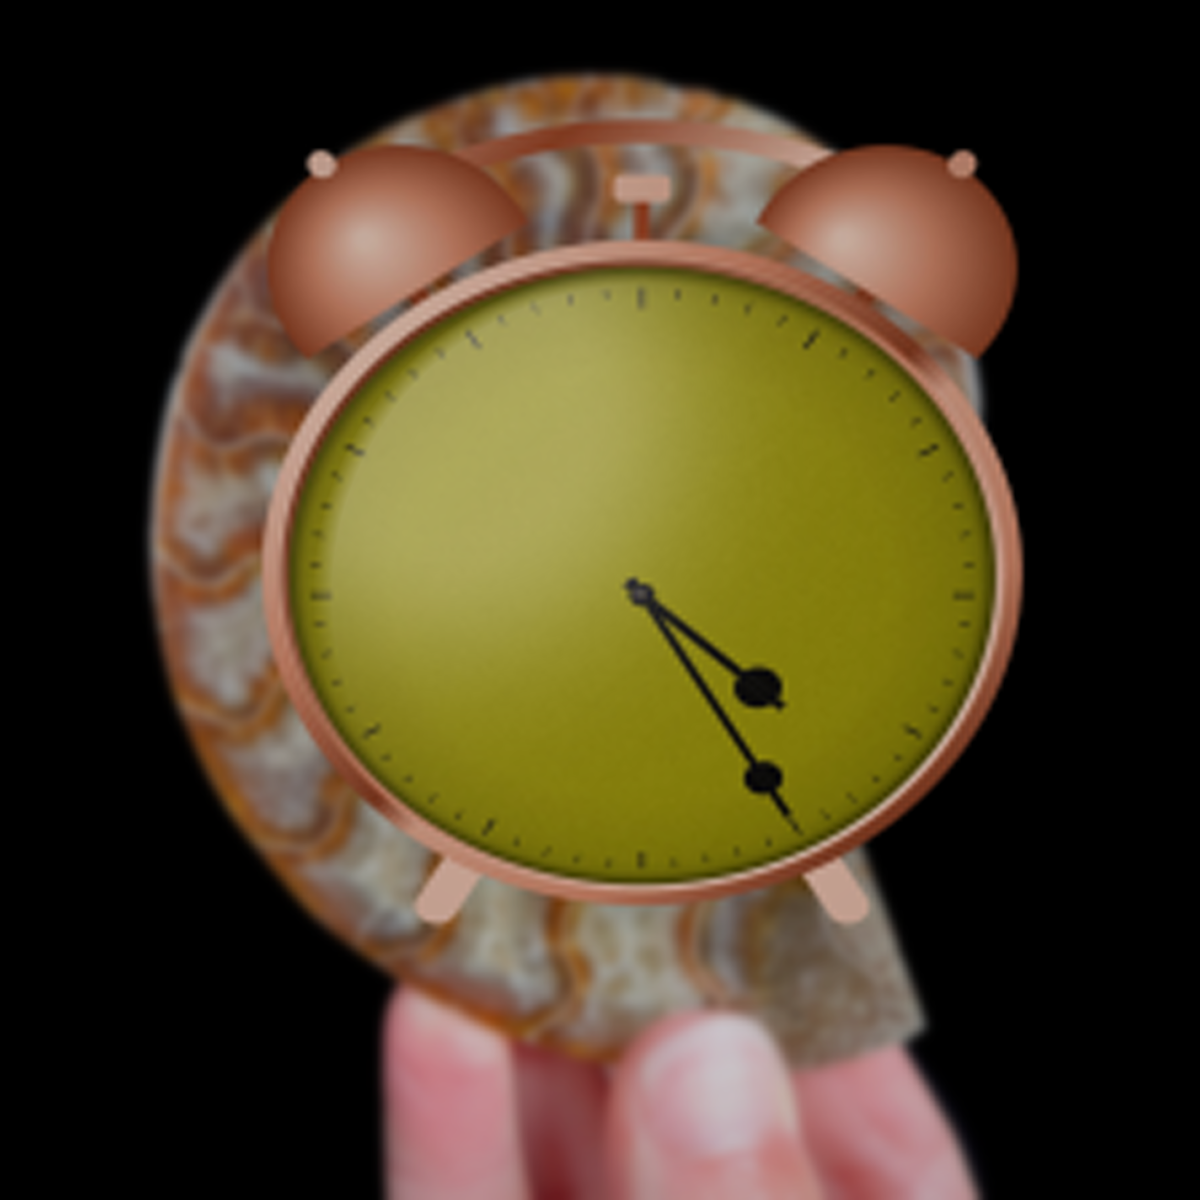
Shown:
h=4 m=25
